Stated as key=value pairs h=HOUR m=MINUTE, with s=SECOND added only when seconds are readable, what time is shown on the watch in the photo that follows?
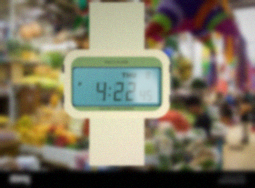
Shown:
h=4 m=22
